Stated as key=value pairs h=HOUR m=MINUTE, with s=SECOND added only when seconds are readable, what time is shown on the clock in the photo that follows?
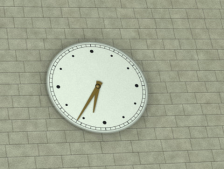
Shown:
h=6 m=36
